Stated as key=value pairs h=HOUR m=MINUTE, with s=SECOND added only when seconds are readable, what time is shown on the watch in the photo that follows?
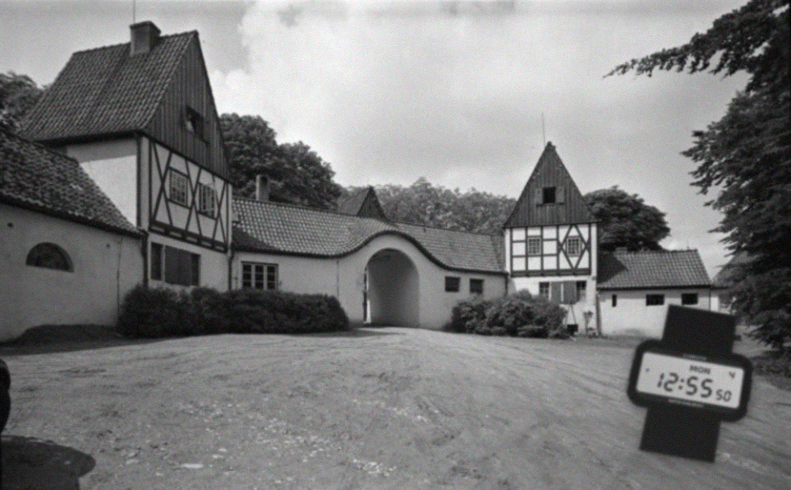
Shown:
h=12 m=55
